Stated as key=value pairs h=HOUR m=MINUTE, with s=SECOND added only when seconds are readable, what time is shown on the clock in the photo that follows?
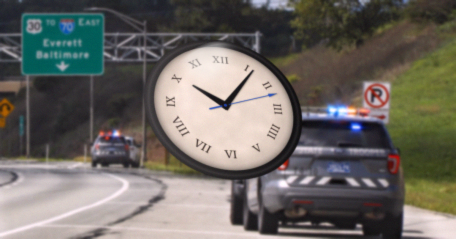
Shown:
h=10 m=6 s=12
